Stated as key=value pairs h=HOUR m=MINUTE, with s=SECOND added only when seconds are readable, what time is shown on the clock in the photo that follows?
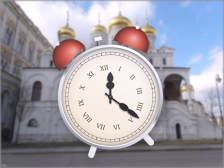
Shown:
h=12 m=23
